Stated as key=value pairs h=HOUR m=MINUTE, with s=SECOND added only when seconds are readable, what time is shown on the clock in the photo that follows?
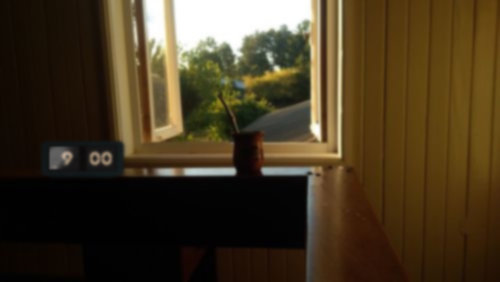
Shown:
h=9 m=0
